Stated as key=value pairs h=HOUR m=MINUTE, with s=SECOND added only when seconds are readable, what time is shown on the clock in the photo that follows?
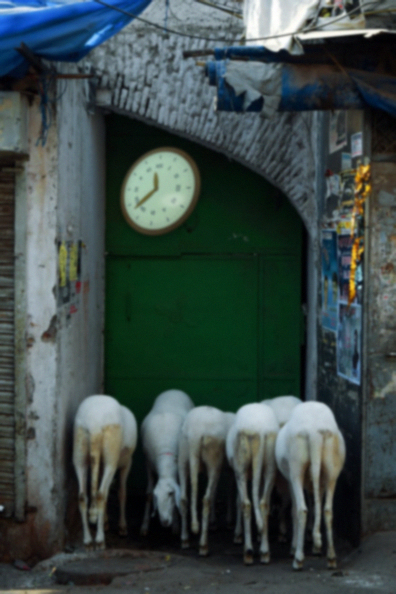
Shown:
h=11 m=38
